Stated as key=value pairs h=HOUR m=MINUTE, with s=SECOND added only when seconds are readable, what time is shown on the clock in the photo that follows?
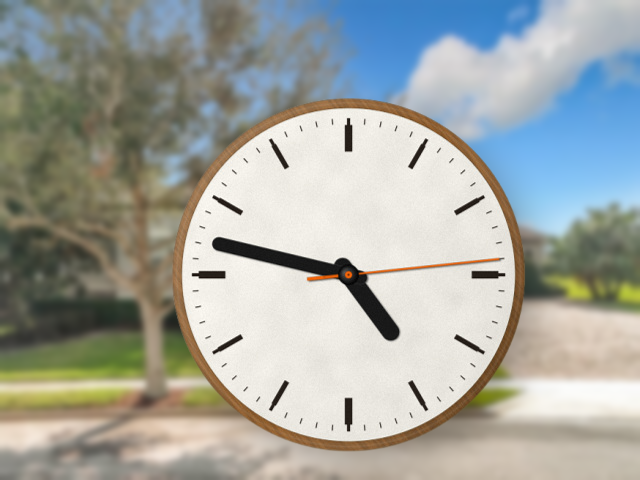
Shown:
h=4 m=47 s=14
